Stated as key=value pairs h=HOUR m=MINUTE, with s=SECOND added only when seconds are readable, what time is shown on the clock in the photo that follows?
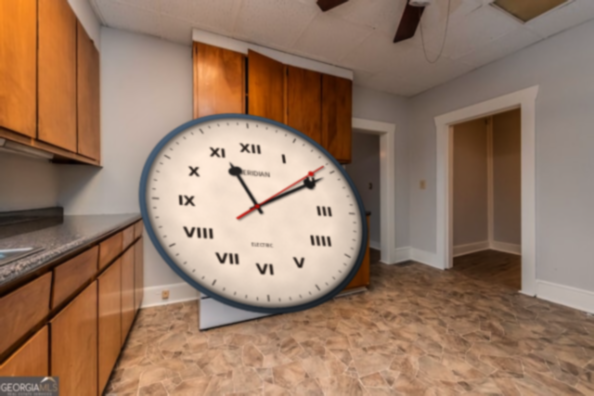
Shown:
h=11 m=10 s=9
